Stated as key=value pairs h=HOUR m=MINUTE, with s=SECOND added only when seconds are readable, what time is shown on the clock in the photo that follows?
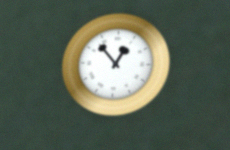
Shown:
h=12 m=53
